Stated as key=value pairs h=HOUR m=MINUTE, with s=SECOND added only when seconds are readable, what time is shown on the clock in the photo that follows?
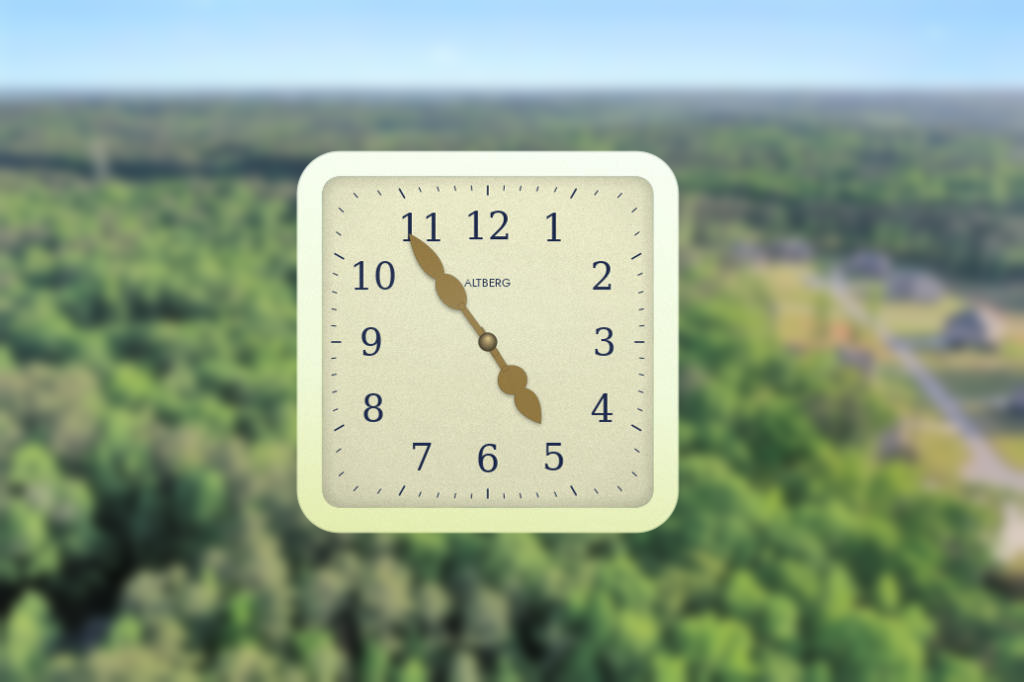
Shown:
h=4 m=54
